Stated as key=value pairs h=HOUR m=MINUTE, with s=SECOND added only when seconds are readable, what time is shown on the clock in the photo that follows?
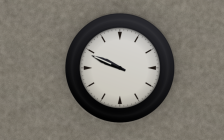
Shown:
h=9 m=49
